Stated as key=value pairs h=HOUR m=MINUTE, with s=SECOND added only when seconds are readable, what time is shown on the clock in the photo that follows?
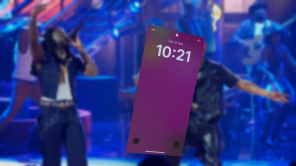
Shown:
h=10 m=21
